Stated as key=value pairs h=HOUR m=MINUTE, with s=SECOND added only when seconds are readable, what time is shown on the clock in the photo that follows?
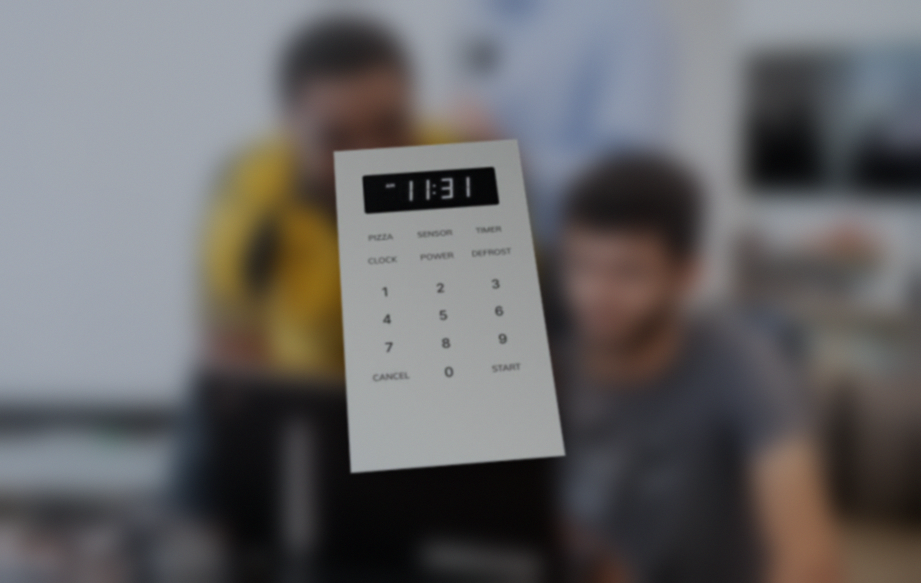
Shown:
h=11 m=31
